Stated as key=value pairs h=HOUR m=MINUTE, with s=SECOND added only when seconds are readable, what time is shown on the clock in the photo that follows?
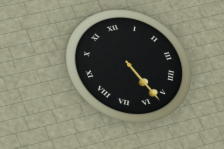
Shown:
h=5 m=27
